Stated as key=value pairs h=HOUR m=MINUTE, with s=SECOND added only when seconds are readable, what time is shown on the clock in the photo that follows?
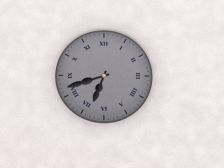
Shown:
h=6 m=42
